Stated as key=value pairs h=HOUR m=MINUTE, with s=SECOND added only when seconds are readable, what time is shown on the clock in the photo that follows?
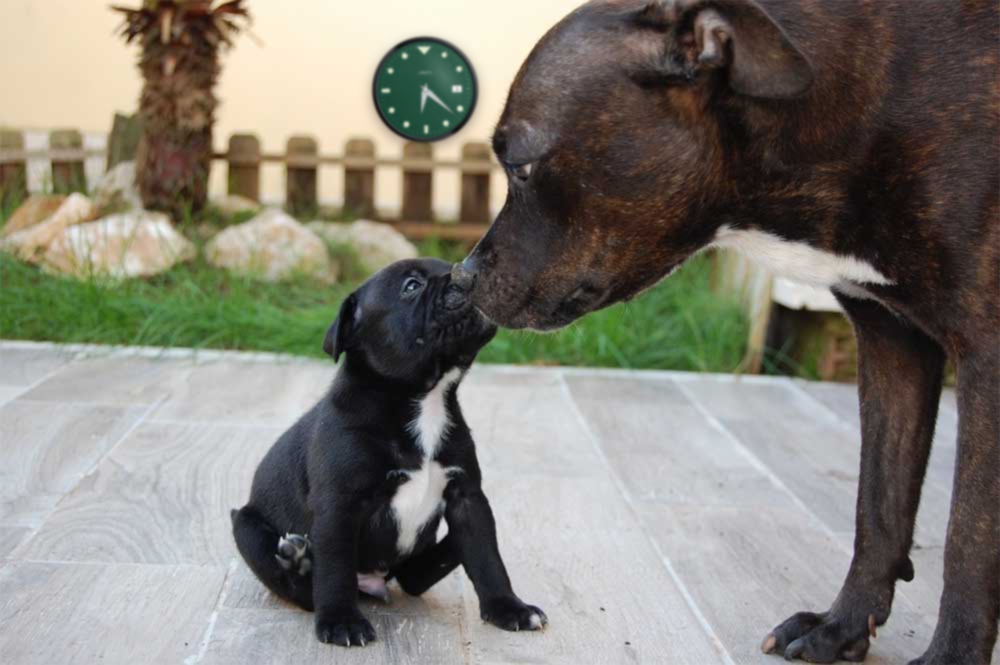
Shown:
h=6 m=22
